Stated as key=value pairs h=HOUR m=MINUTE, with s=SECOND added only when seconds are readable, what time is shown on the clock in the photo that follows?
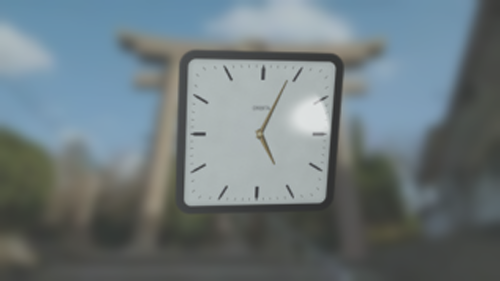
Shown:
h=5 m=4
